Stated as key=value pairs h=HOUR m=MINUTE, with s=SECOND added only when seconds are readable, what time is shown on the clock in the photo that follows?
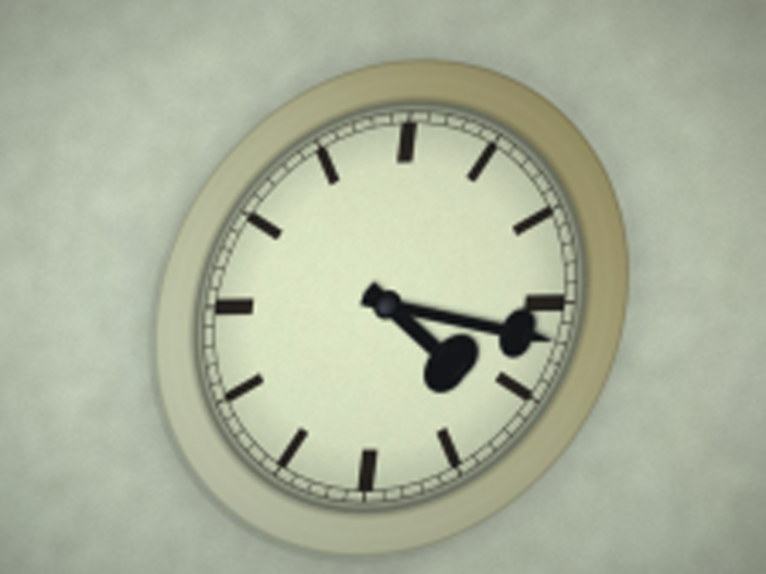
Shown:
h=4 m=17
